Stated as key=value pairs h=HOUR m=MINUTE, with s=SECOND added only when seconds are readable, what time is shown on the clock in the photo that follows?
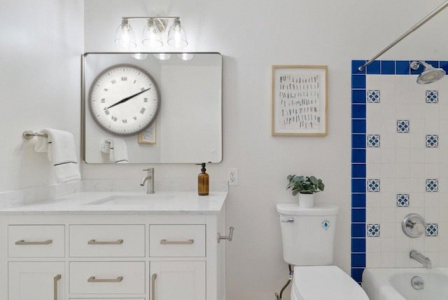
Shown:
h=8 m=11
